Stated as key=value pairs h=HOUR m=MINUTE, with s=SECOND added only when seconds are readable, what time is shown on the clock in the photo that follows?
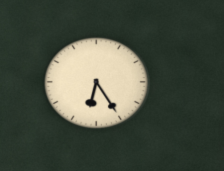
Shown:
h=6 m=25
